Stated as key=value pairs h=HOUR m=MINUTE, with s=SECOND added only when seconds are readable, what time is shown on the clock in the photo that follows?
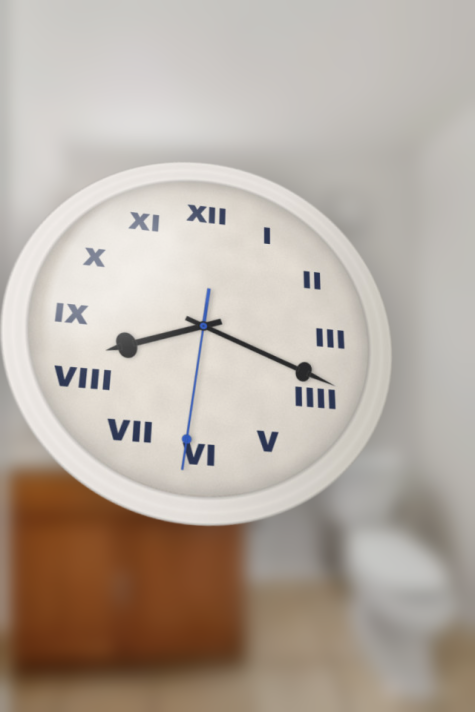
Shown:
h=8 m=18 s=31
